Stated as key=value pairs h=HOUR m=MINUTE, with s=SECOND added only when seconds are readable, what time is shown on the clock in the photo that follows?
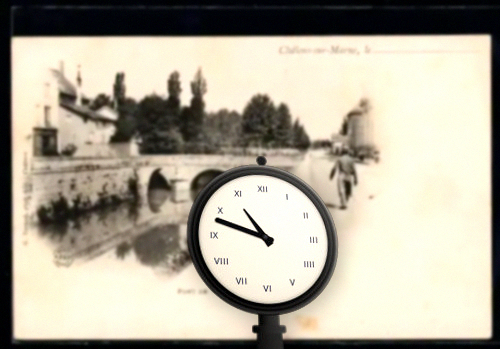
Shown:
h=10 m=48
